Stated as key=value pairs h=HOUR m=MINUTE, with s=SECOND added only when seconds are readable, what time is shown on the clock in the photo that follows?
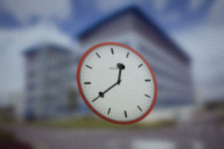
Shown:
h=12 m=40
